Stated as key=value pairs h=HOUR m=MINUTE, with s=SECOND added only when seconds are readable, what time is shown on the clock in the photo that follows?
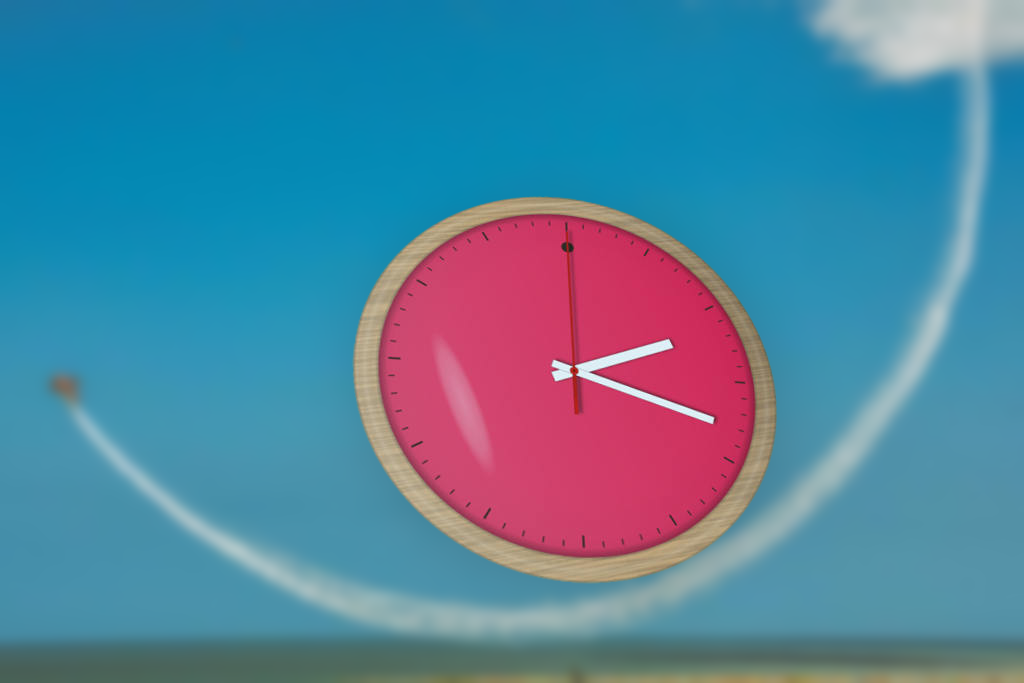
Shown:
h=2 m=18 s=0
